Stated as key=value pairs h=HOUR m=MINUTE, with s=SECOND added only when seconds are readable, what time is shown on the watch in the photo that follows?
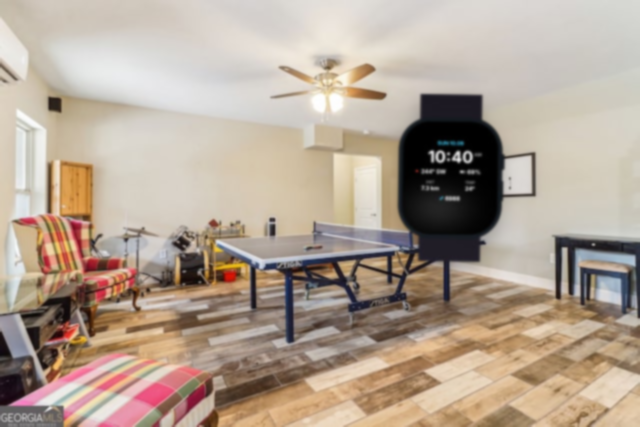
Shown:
h=10 m=40
